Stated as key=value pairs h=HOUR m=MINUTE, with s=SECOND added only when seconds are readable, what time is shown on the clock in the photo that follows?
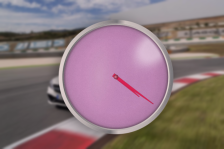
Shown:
h=4 m=21
